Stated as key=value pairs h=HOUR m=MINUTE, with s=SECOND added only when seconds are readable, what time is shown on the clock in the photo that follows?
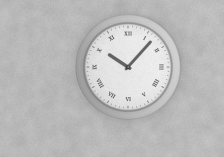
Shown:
h=10 m=7
